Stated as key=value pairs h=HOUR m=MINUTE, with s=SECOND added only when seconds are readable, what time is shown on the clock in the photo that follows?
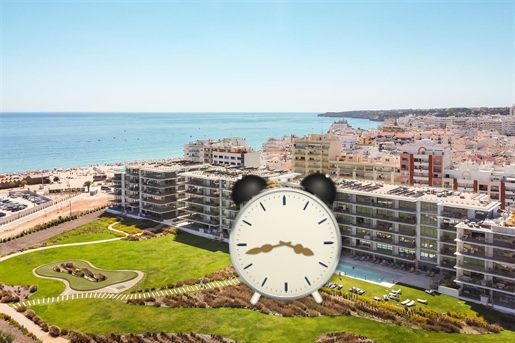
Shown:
h=3 m=43
